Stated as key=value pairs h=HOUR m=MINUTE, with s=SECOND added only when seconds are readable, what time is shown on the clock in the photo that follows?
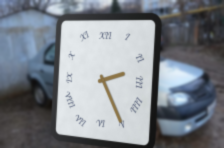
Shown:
h=2 m=25
